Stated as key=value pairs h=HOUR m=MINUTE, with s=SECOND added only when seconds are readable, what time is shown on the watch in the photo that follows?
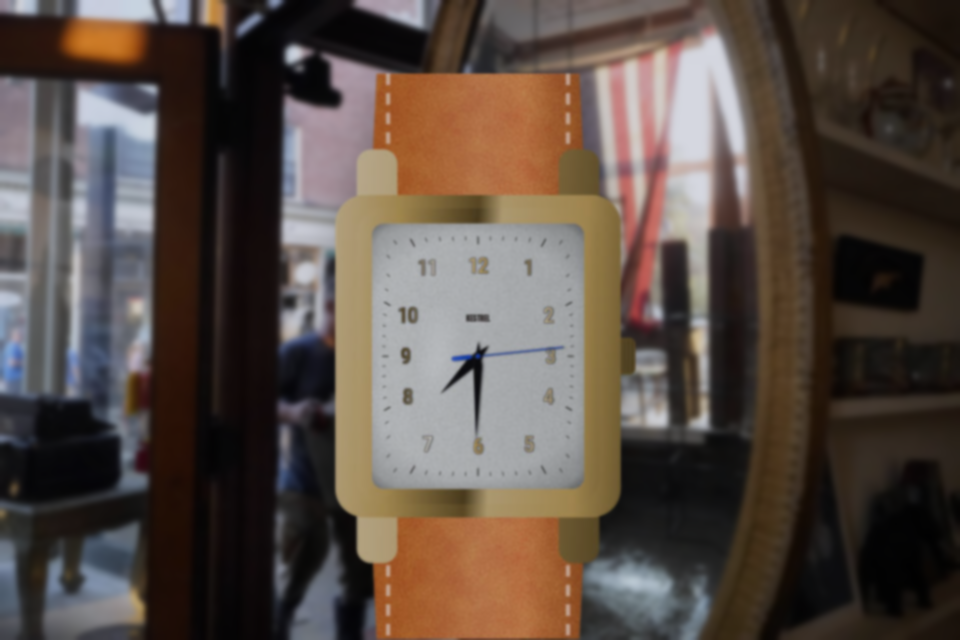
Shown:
h=7 m=30 s=14
